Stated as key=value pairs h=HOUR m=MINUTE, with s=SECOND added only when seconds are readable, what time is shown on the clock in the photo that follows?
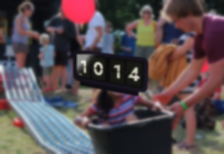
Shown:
h=10 m=14
